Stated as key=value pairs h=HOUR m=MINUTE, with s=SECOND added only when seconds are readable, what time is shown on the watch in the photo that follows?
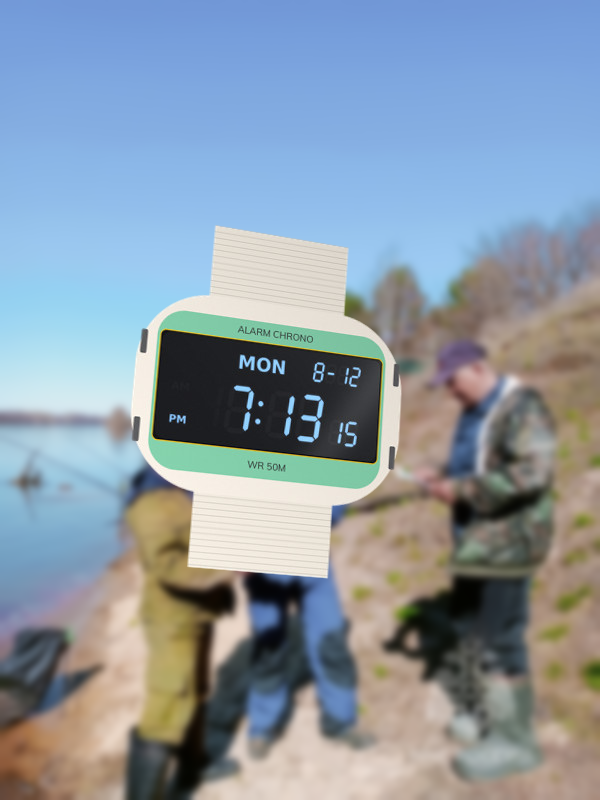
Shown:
h=7 m=13 s=15
